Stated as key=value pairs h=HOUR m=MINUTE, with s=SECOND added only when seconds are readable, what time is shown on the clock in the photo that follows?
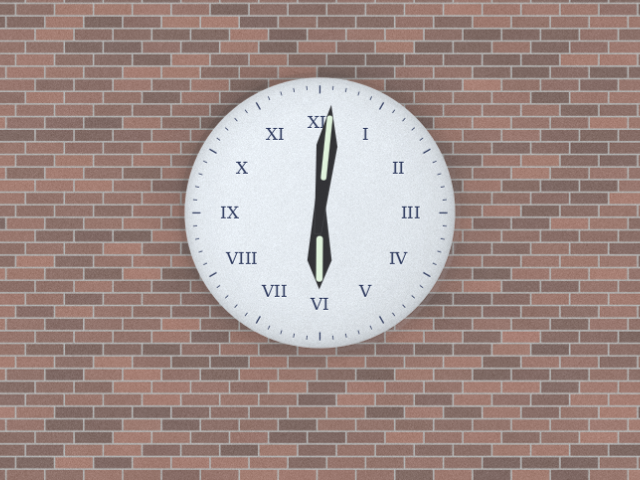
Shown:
h=6 m=1
